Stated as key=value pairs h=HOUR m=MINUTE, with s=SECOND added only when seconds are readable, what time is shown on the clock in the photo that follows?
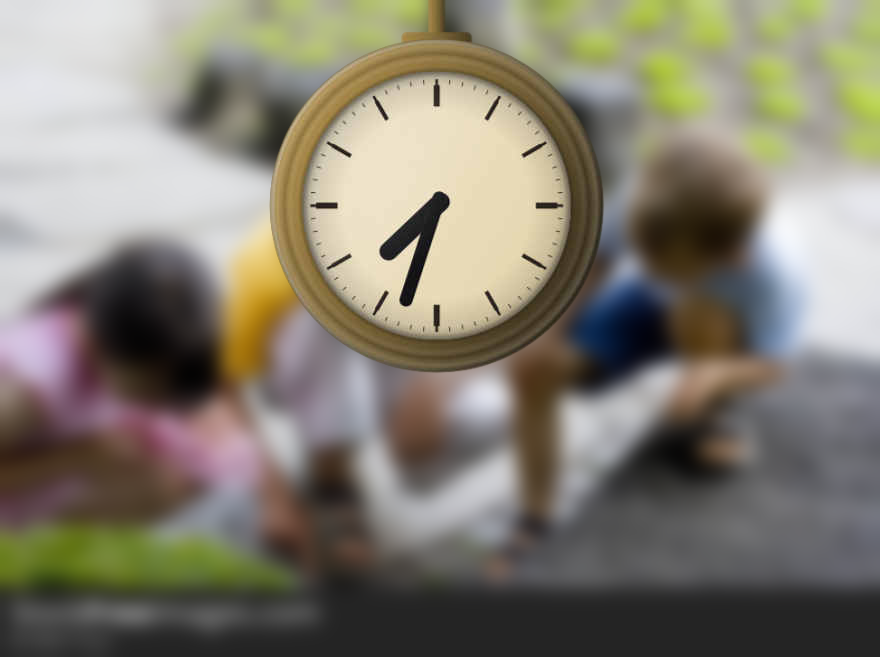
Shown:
h=7 m=33
